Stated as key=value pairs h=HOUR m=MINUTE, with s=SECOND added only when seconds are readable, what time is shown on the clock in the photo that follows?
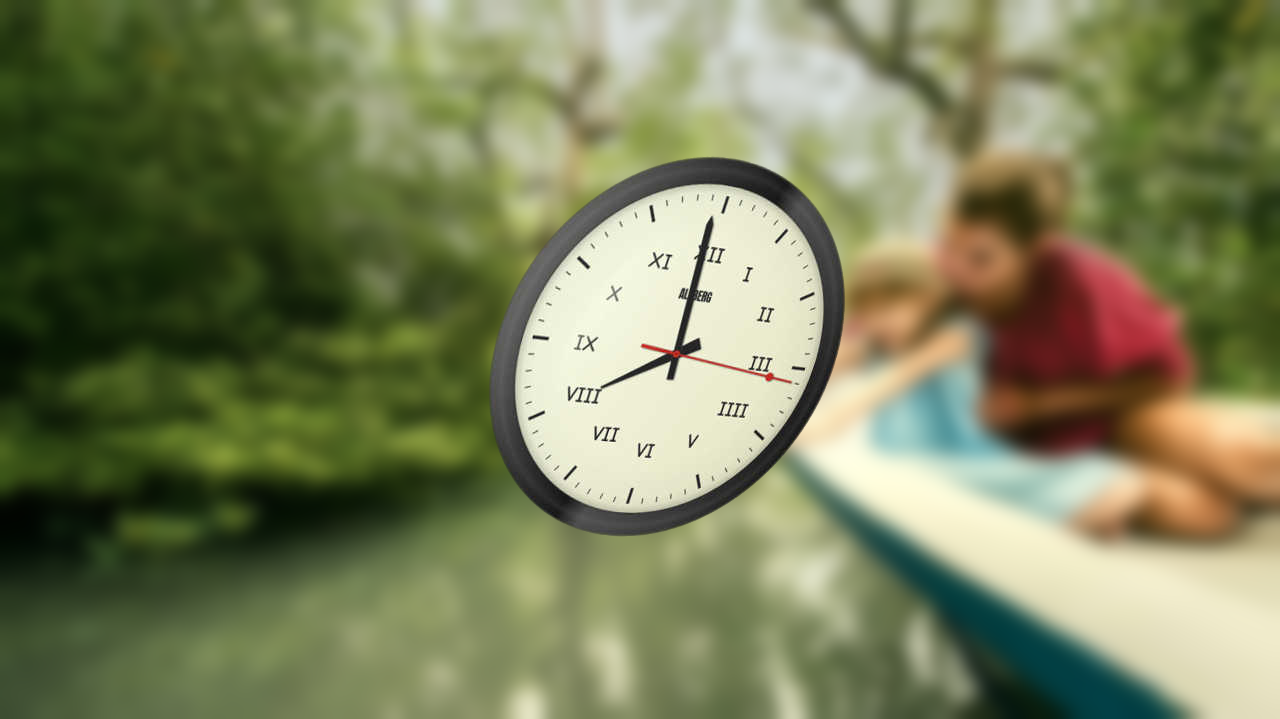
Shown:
h=7 m=59 s=16
